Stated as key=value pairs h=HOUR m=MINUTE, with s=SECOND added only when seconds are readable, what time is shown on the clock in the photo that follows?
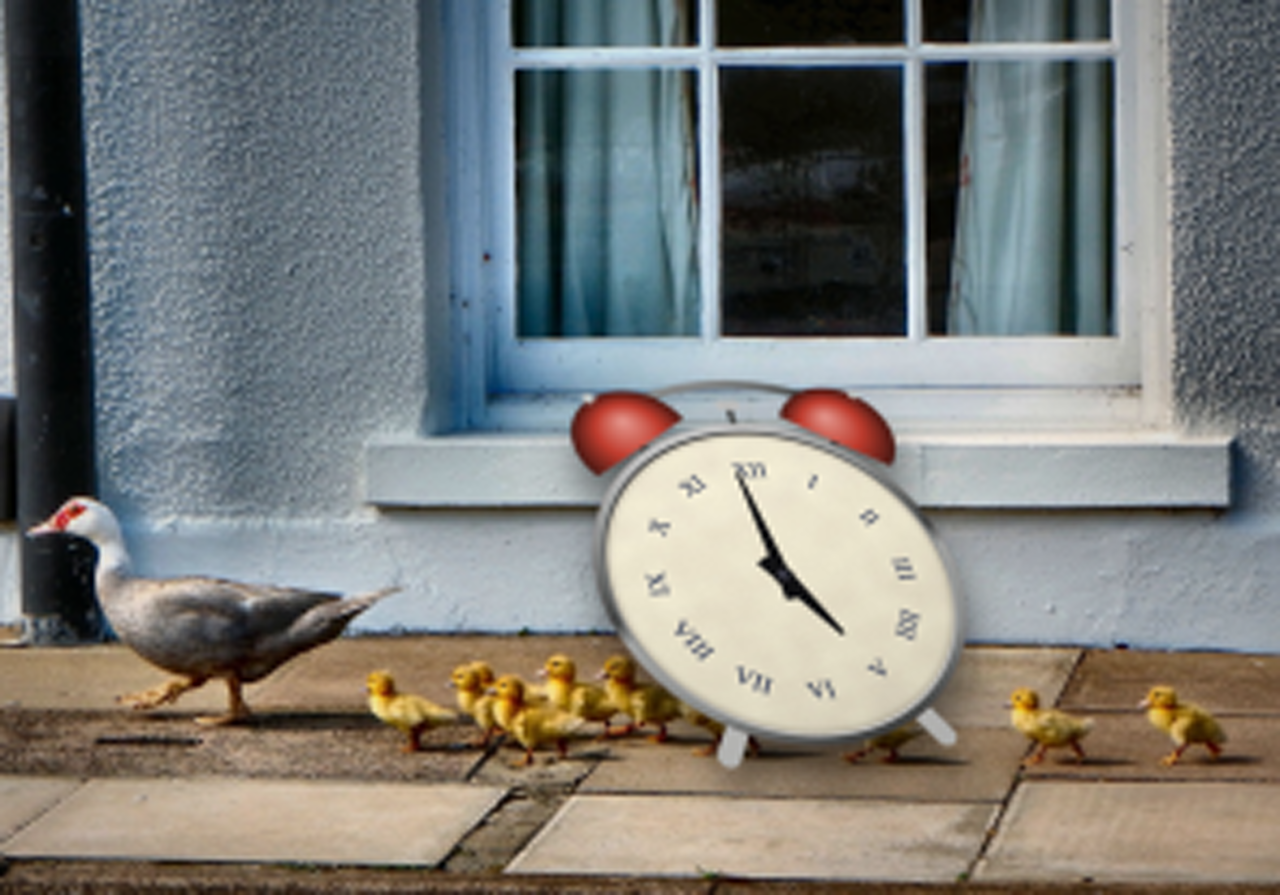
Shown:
h=4 m=59
